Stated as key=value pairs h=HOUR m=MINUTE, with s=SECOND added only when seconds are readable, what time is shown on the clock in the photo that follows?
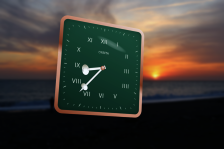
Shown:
h=8 m=37
